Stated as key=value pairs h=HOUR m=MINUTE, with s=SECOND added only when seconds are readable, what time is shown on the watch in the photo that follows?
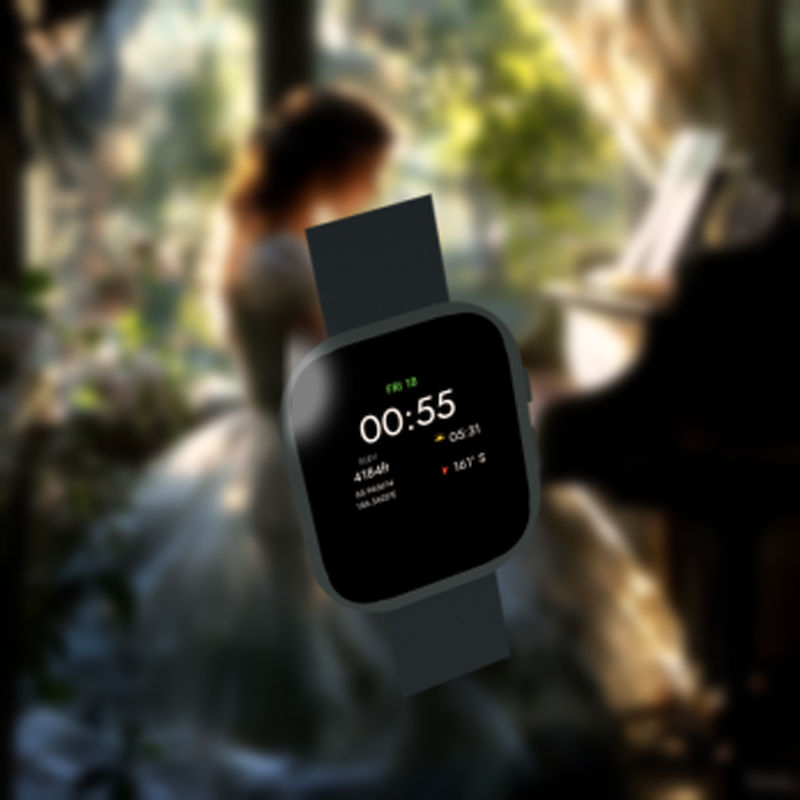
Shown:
h=0 m=55
